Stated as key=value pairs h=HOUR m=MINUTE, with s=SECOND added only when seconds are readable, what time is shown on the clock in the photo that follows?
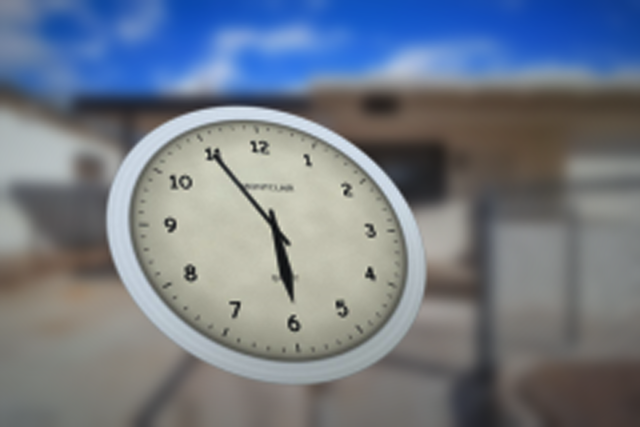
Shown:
h=5 m=55
